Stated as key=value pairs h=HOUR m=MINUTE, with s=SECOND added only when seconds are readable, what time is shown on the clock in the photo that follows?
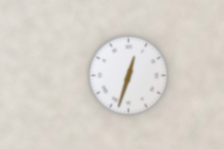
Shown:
h=12 m=33
